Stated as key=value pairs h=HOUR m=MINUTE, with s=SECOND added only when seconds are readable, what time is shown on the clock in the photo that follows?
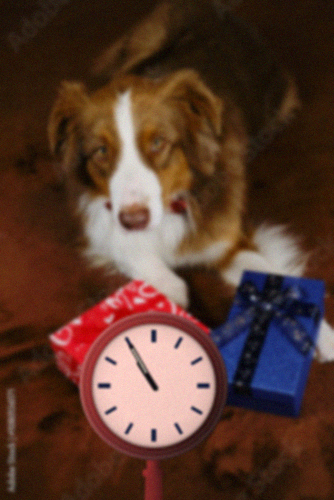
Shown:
h=10 m=55
